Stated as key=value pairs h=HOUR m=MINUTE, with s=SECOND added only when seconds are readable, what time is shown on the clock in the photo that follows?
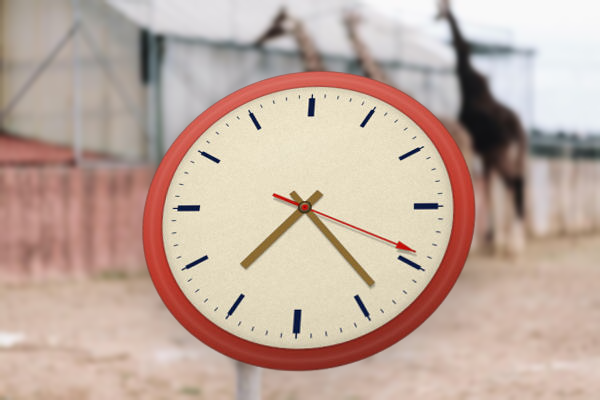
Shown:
h=7 m=23 s=19
